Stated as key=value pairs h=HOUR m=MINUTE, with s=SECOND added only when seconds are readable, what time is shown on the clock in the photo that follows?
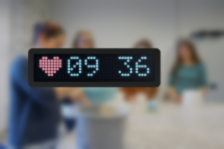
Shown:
h=9 m=36
